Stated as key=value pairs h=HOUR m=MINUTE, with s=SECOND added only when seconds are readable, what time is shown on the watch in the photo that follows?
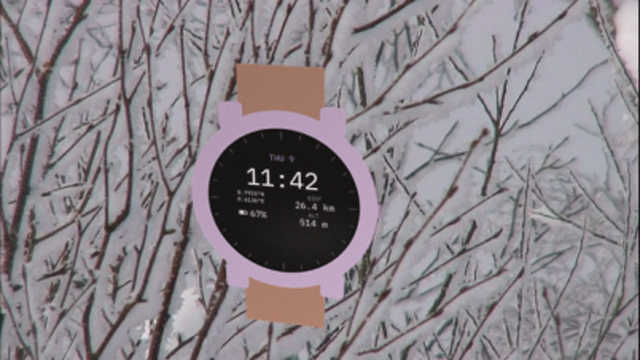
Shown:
h=11 m=42
